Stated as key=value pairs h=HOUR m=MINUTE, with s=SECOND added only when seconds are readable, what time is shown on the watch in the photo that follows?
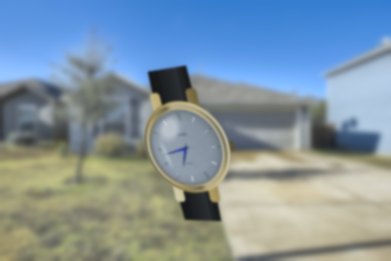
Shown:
h=6 m=43
